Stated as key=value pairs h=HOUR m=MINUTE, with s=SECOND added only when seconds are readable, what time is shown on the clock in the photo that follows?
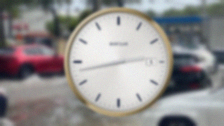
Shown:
h=2 m=43
